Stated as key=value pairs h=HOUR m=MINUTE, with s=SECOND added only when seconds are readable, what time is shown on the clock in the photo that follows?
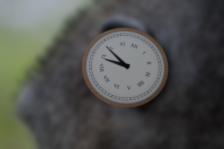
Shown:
h=8 m=49
